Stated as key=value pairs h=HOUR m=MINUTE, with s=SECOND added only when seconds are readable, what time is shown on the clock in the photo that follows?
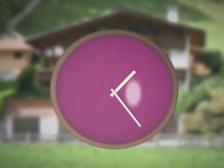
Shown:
h=1 m=24
